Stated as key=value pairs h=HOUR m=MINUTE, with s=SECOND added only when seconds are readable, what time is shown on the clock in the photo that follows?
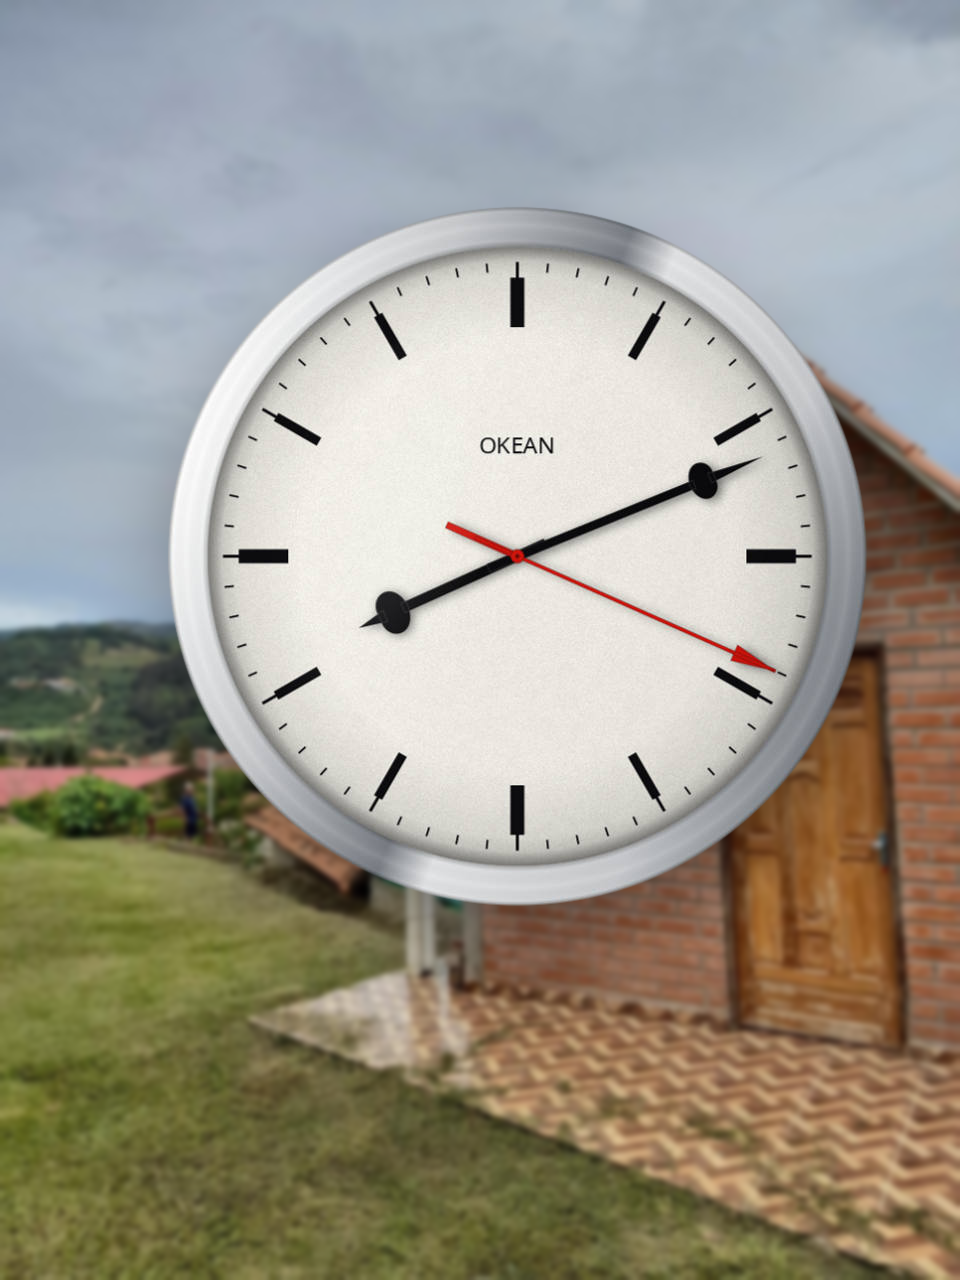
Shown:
h=8 m=11 s=19
